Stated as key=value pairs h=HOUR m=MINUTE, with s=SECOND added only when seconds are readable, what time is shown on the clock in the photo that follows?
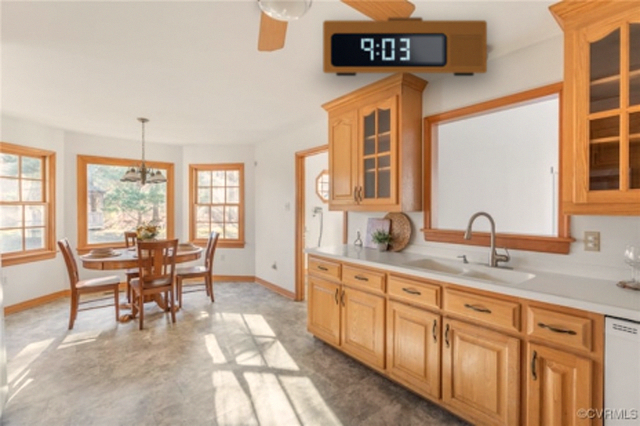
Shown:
h=9 m=3
